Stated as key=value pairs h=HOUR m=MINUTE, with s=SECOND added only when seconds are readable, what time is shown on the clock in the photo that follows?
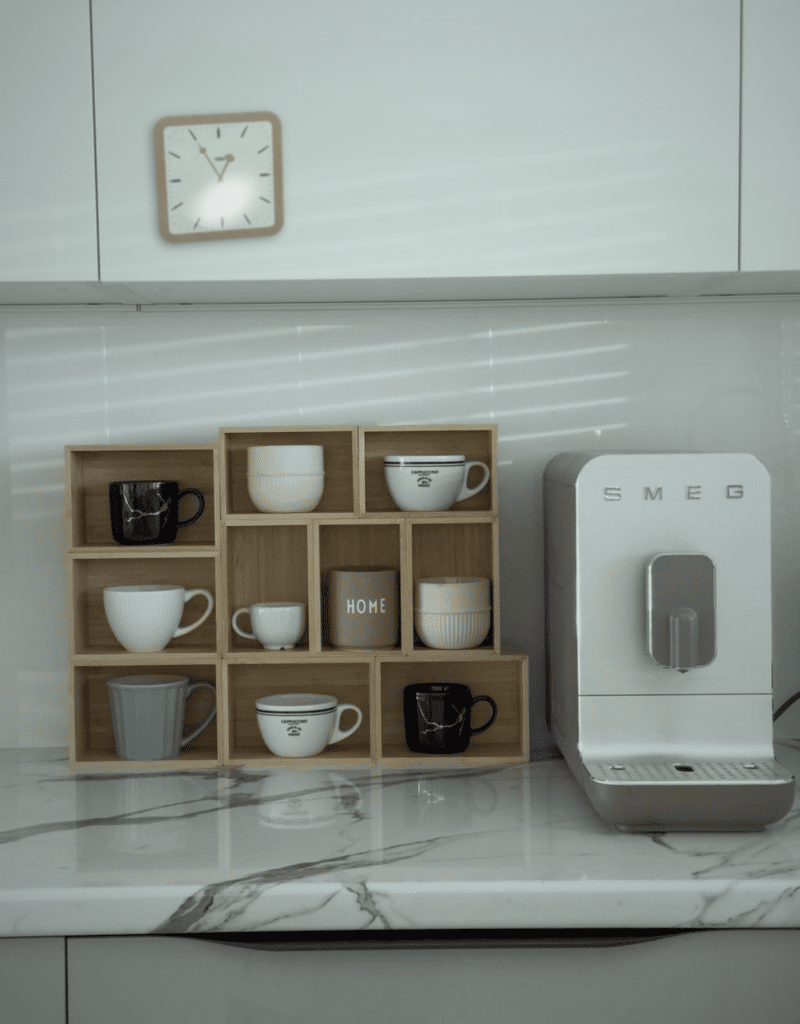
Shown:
h=12 m=55
